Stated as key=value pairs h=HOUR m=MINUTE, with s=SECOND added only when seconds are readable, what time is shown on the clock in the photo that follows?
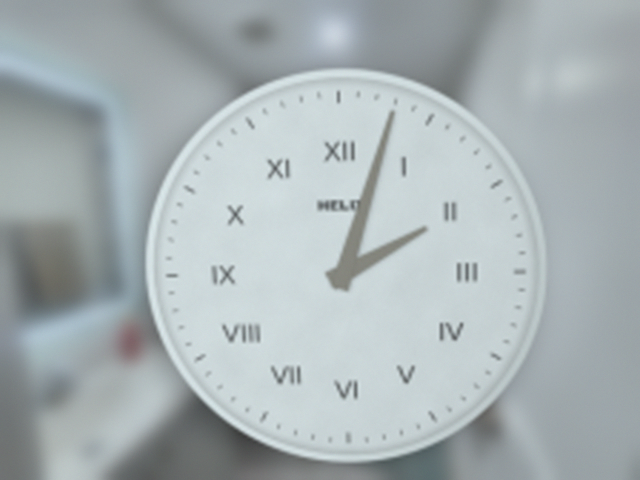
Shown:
h=2 m=3
